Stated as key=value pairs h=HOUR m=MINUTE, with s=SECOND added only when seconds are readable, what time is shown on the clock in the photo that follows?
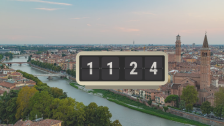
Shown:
h=11 m=24
